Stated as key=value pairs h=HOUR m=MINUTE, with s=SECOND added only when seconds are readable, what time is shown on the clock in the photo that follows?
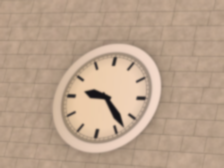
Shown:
h=9 m=23
